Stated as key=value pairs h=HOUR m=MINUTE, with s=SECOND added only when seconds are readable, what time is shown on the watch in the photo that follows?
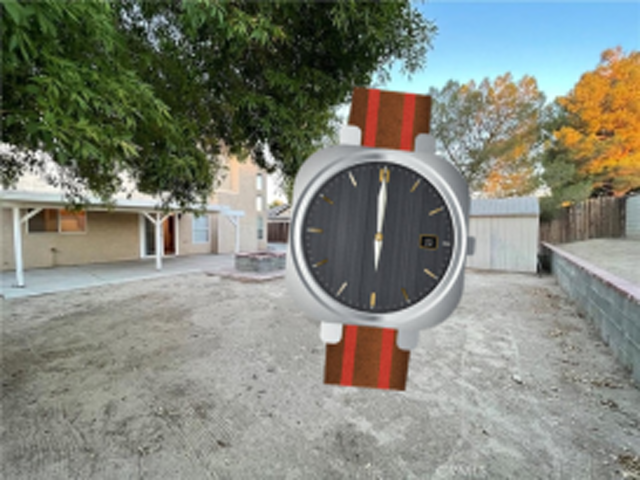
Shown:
h=6 m=0
